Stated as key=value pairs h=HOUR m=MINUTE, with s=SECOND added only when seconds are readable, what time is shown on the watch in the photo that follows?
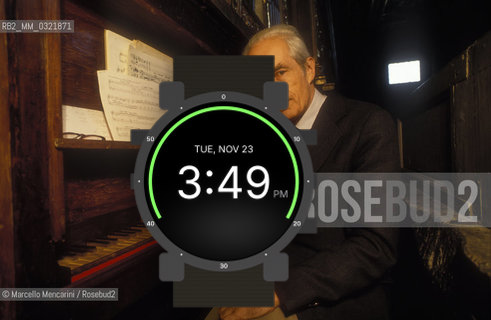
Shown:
h=3 m=49
